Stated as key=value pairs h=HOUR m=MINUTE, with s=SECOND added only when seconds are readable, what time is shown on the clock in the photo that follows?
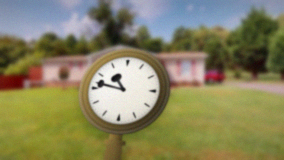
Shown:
h=10 m=47
